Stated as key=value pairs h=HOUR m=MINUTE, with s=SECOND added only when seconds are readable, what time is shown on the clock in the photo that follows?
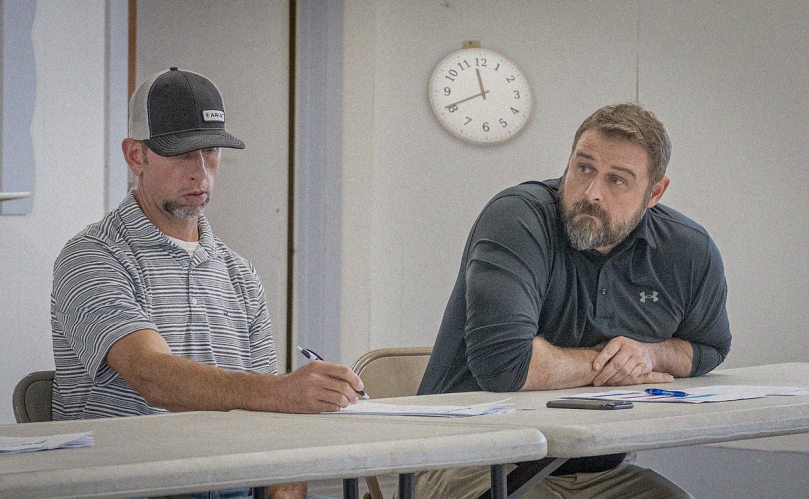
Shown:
h=11 m=41
